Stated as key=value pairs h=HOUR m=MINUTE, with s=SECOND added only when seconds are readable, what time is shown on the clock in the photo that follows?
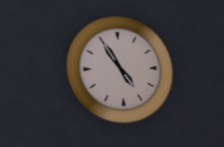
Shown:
h=4 m=55
